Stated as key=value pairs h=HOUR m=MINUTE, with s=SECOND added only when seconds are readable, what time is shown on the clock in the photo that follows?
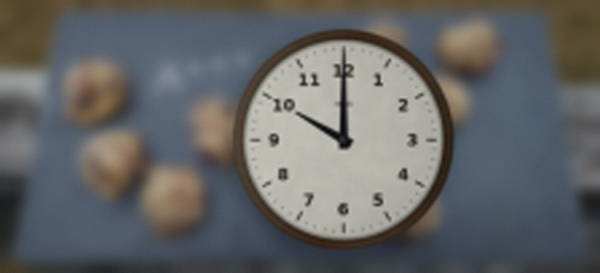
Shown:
h=10 m=0
